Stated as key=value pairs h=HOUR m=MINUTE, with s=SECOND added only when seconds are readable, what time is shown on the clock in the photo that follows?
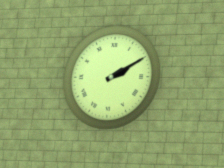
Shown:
h=2 m=10
